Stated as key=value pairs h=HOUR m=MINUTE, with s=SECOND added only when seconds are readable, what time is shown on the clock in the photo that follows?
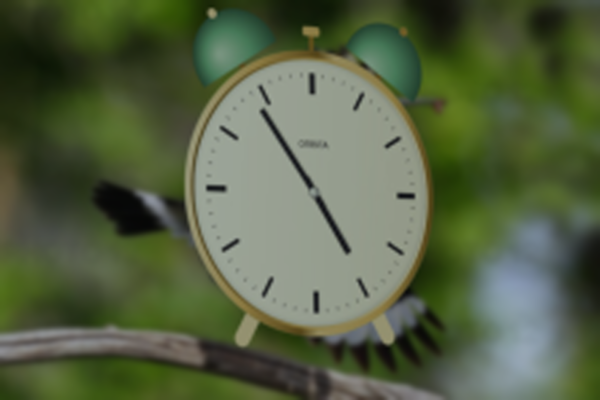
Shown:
h=4 m=54
